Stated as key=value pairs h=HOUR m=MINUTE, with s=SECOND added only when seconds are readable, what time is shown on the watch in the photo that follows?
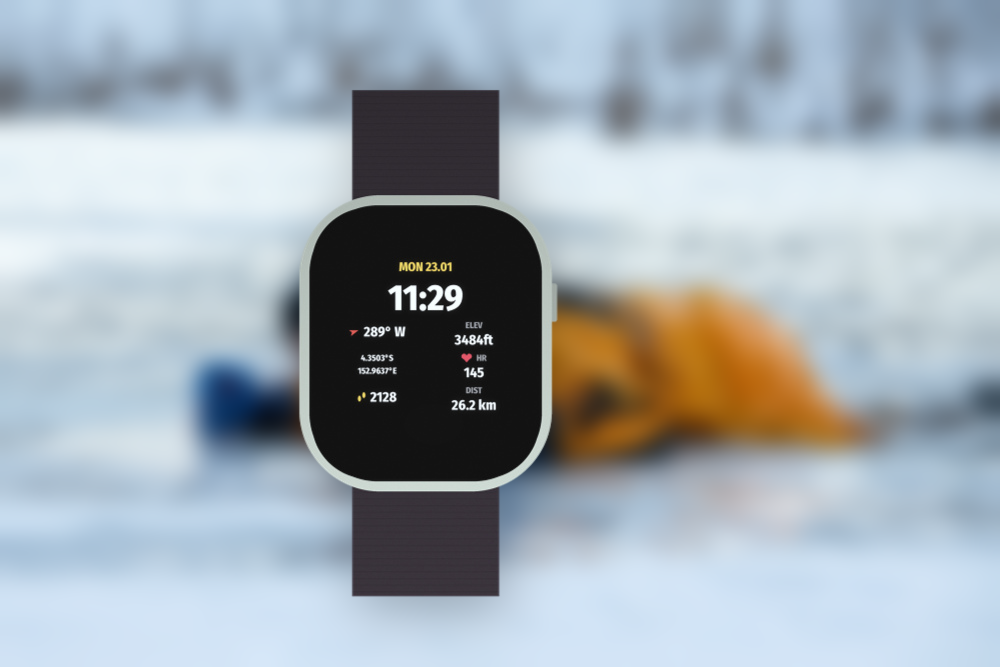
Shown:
h=11 m=29
